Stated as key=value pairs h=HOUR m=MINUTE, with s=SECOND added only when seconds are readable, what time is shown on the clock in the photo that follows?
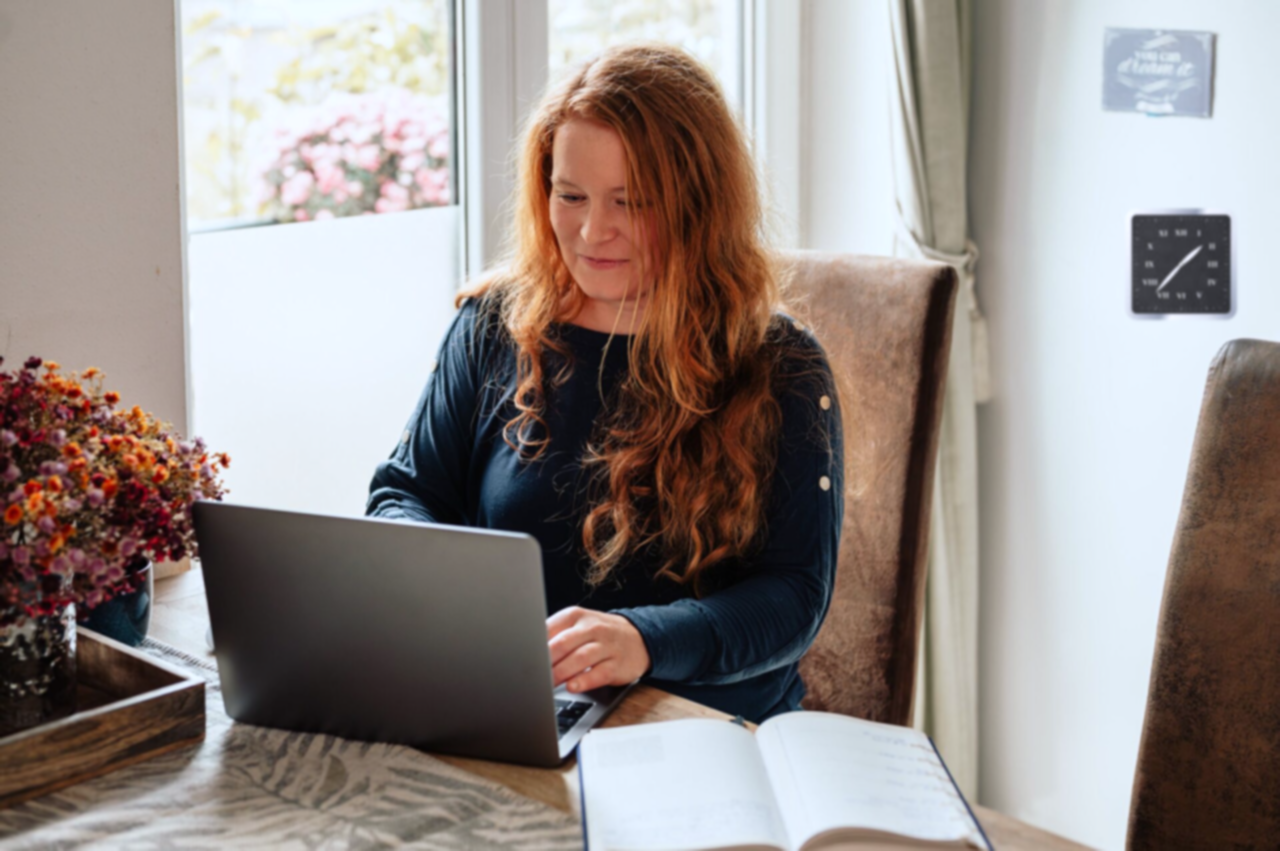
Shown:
h=1 m=37
